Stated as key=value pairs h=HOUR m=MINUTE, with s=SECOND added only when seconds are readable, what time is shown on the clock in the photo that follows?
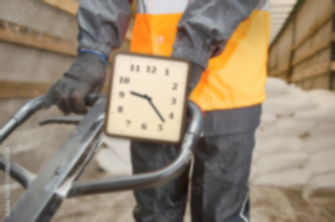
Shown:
h=9 m=23
